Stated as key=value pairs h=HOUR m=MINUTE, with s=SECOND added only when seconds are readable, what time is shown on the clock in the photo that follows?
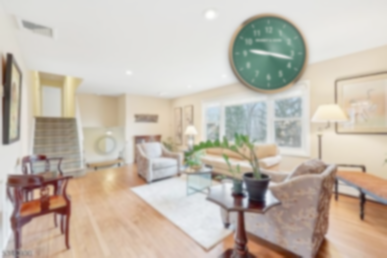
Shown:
h=9 m=17
